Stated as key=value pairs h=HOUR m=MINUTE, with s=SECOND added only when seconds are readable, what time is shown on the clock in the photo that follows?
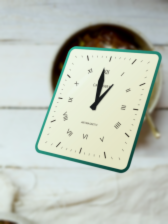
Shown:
h=12 m=59
